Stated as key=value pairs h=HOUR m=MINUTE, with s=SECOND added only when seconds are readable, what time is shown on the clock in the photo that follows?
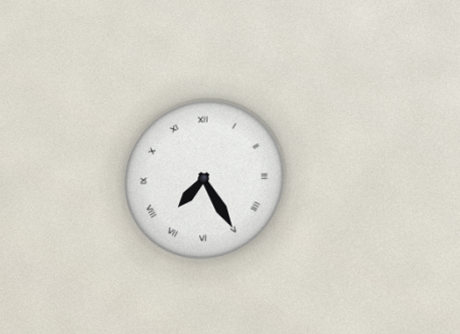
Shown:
h=7 m=25
